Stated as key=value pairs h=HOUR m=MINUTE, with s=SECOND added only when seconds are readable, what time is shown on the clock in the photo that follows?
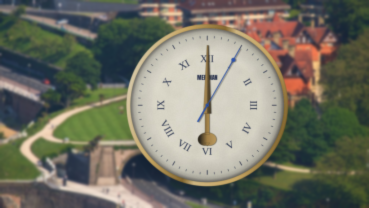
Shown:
h=6 m=0 s=5
